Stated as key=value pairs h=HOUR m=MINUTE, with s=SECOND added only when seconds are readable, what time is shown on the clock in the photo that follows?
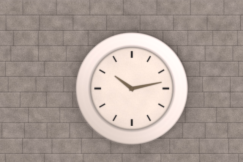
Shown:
h=10 m=13
